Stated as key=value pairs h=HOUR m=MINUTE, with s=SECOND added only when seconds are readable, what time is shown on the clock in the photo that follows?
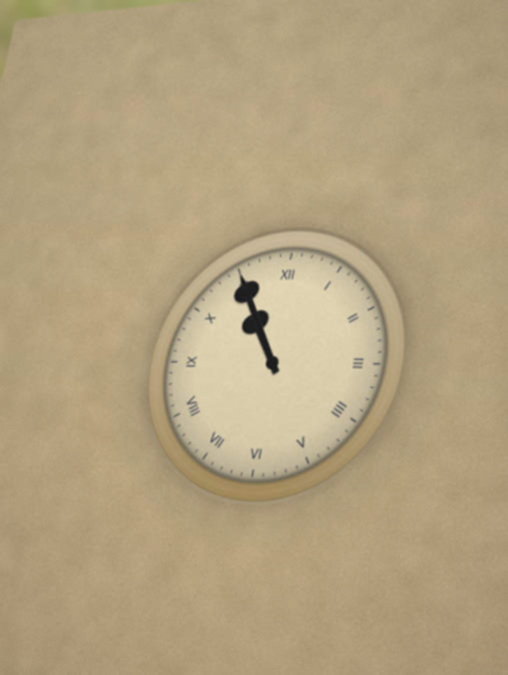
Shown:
h=10 m=55
